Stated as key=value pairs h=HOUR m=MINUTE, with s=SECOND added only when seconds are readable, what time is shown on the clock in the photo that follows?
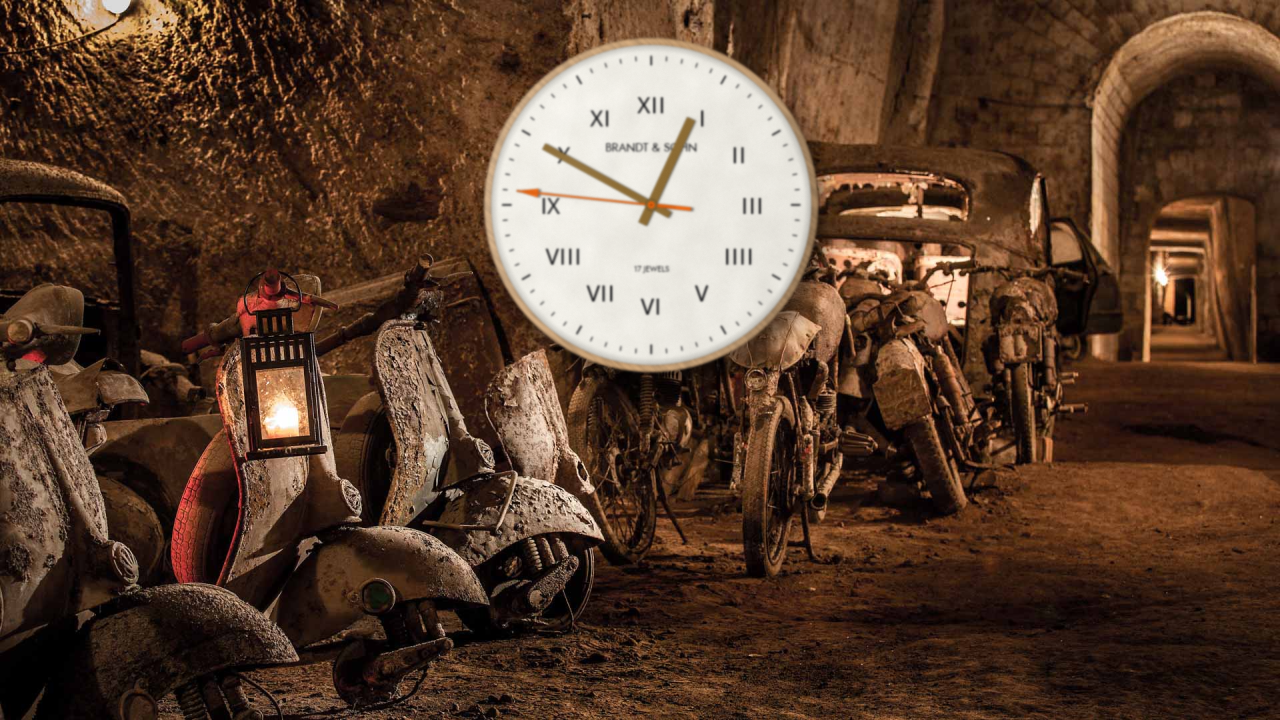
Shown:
h=12 m=49 s=46
